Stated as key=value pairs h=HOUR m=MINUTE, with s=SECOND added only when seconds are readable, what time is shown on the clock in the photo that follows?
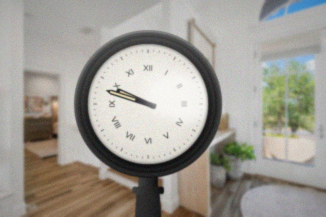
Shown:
h=9 m=48
